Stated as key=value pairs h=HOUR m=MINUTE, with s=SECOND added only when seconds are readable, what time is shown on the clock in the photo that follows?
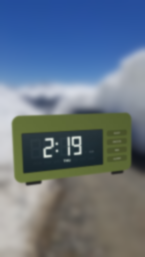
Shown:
h=2 m=19
